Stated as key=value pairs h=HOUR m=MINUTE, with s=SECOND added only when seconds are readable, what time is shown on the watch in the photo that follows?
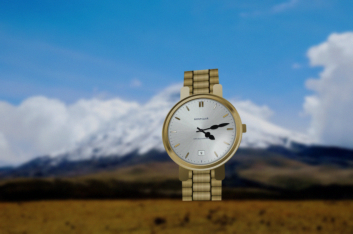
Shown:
h=4 m=13
